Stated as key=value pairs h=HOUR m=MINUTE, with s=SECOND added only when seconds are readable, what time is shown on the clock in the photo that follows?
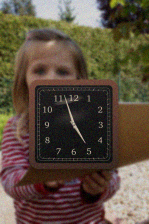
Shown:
h=4 m=57
